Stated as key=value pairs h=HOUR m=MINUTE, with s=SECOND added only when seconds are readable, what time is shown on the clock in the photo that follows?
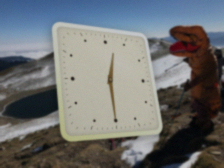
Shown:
h=12 m=30
